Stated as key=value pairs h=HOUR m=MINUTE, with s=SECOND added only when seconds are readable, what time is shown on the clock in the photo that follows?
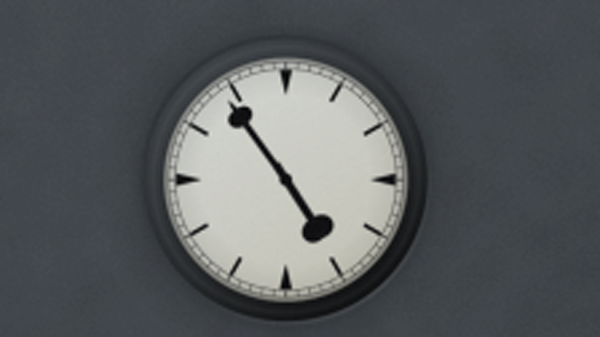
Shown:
h=4 m=54
